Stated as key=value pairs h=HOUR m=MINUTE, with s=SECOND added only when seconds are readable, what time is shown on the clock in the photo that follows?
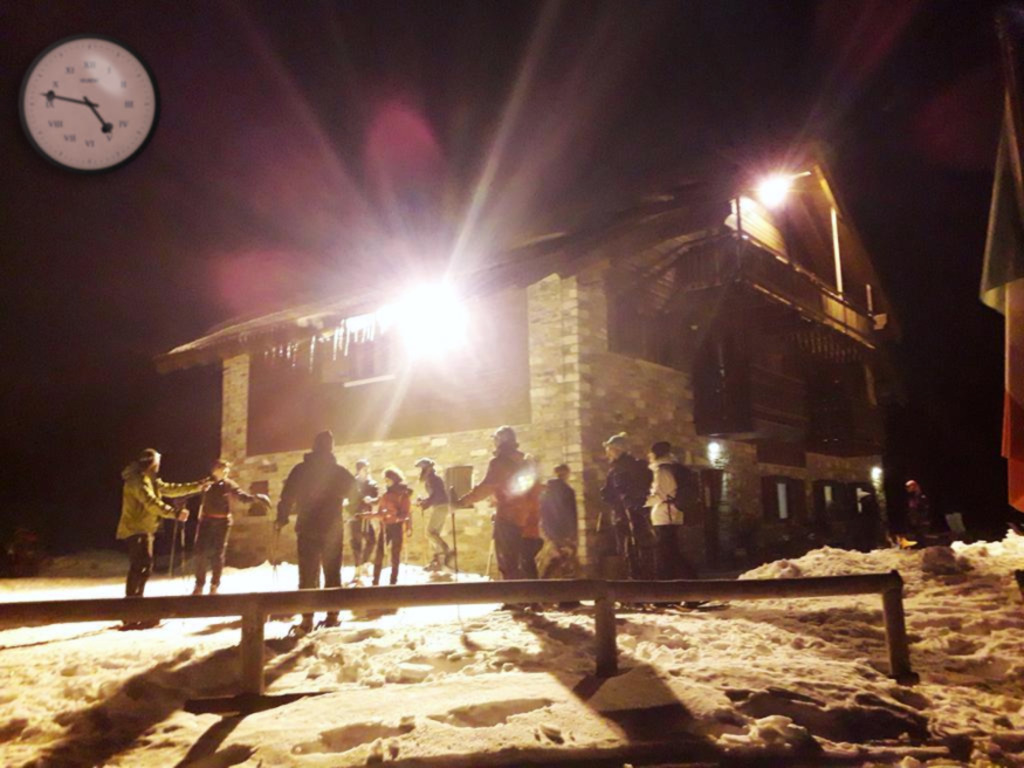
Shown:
h=4 m=47
